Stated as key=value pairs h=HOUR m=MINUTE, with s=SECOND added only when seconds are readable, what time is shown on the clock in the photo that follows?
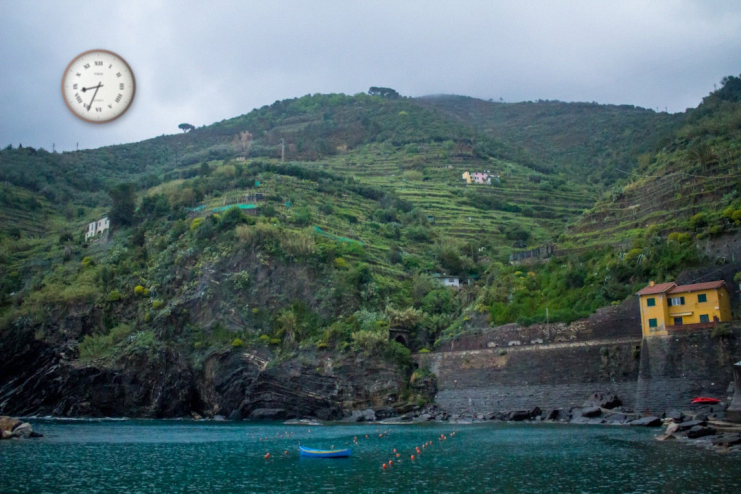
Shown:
h=8 m=34
